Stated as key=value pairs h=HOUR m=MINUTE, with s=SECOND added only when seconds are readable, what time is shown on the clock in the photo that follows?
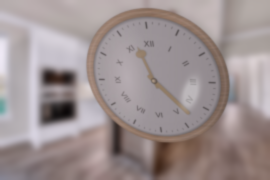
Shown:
h=11 m=23
